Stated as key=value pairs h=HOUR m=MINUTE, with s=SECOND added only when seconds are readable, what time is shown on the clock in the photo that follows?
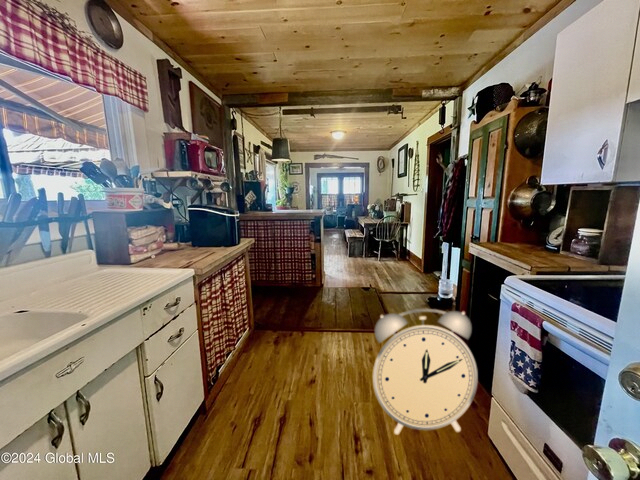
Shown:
h=12 m=11
